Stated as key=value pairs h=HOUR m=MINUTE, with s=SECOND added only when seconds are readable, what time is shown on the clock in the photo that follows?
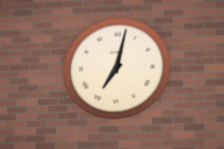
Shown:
h=7 m=2
